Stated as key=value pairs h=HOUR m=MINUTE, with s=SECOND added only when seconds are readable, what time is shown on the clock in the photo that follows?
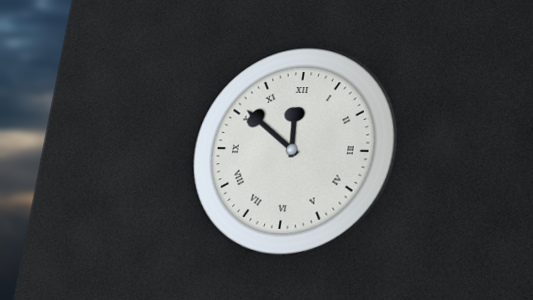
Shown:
h=11 m=51
